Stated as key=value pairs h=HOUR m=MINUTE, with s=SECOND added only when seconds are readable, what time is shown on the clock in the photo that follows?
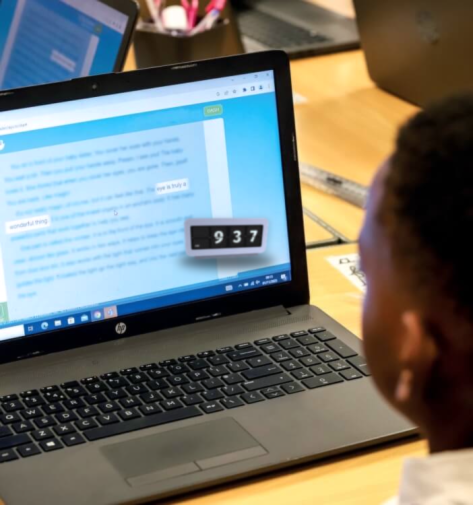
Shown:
h=9 m=37
